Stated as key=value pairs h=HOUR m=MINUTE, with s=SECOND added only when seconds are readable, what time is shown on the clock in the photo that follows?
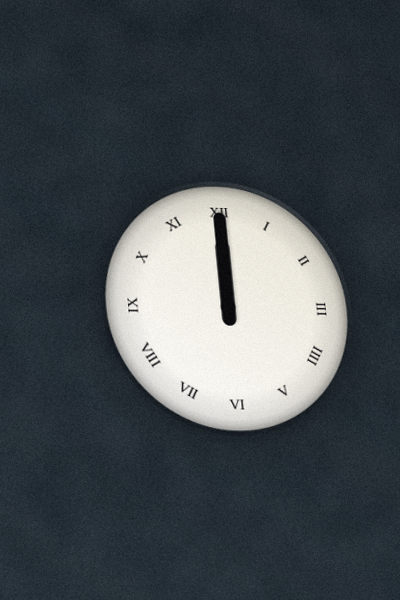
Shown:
h=12 m=0
